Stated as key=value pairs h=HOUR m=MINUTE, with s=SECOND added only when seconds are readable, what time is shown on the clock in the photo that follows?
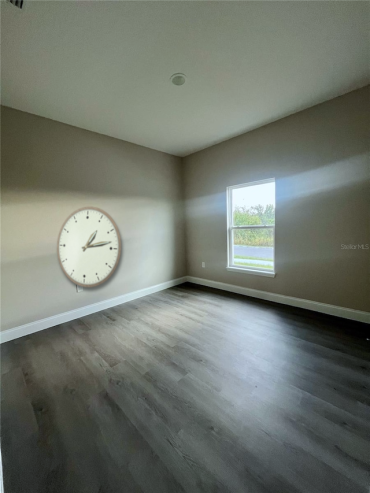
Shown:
h=1 m=13
